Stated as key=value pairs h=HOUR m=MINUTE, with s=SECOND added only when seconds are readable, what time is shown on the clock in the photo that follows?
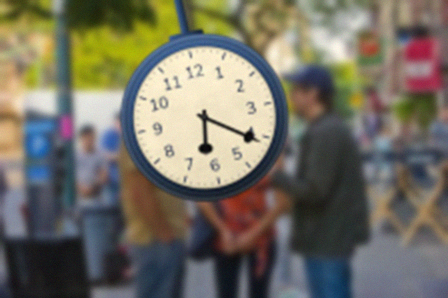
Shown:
h=6 m=21
